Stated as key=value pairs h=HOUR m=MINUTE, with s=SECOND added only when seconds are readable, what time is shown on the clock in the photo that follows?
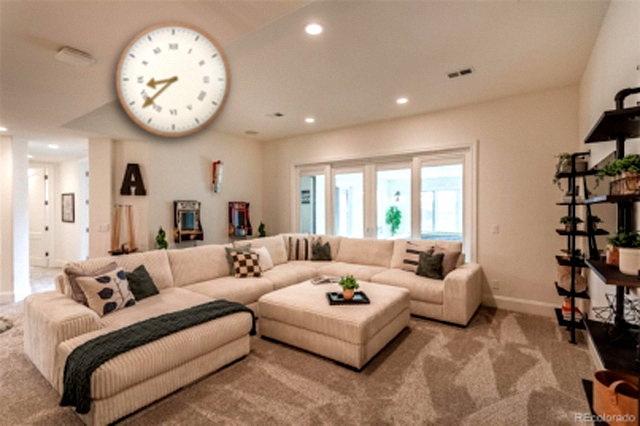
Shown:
h=8 m=38
